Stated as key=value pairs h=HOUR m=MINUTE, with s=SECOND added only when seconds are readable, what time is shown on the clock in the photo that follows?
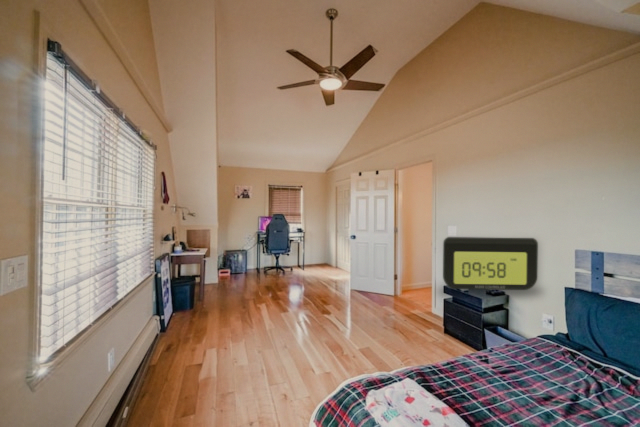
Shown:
h=9 m=58
